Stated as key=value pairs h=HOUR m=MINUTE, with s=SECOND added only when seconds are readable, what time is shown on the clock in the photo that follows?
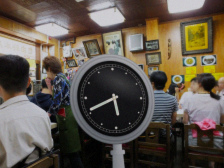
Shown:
h=5 m=41
